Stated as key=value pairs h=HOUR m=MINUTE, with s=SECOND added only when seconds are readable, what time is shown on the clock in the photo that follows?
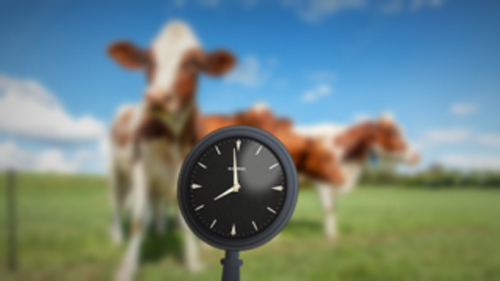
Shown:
h=7 m=59
